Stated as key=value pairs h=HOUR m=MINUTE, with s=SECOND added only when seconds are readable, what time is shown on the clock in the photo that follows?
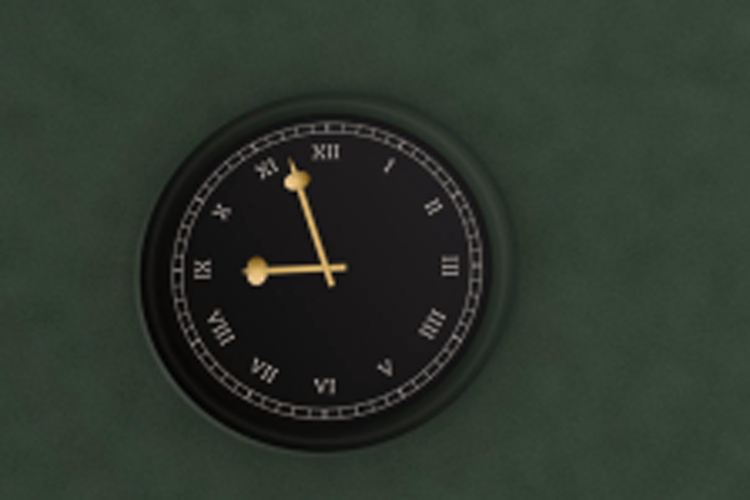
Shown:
h=8 m=57
